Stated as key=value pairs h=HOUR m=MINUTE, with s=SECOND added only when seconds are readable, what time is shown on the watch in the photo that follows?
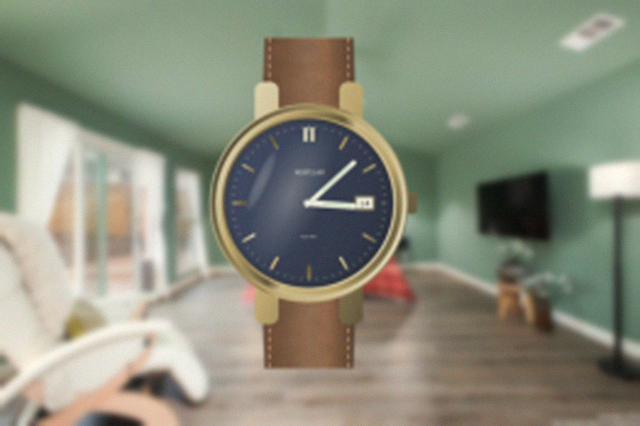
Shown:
h=3 m=8
